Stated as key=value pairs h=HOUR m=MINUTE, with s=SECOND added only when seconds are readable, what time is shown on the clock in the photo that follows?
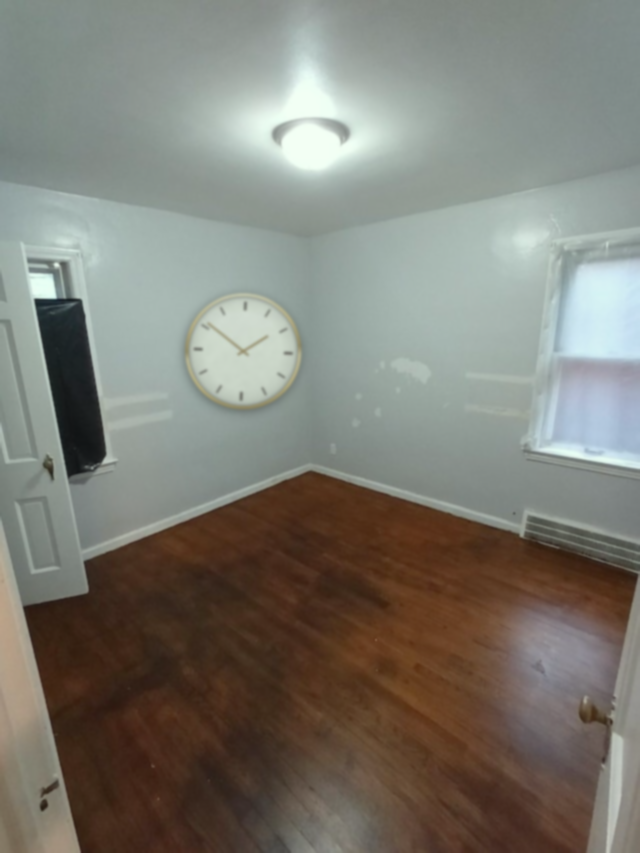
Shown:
h=1 m=51
